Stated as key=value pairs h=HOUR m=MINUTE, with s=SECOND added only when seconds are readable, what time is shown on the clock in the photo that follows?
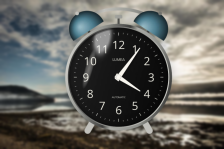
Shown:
h=4 m=6
